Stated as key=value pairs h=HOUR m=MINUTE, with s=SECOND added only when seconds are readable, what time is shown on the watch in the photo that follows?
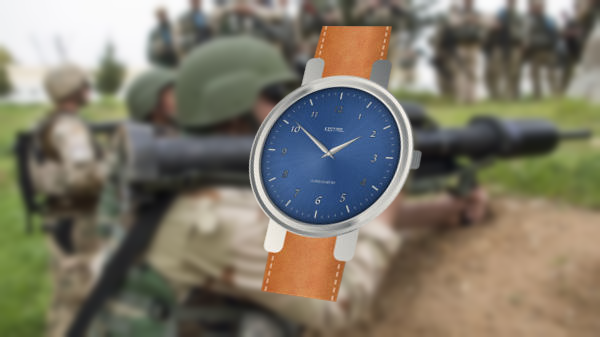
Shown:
h=1 m=51
